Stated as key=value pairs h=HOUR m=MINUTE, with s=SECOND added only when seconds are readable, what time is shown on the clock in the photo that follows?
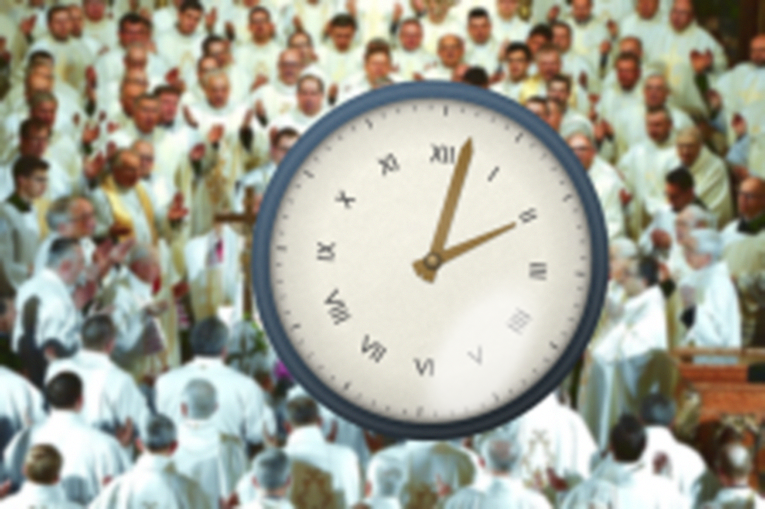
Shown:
h=2 m=2
